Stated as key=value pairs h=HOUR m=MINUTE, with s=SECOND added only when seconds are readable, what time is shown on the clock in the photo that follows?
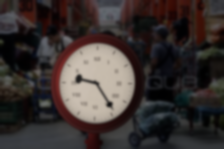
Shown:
h=9 m=24
